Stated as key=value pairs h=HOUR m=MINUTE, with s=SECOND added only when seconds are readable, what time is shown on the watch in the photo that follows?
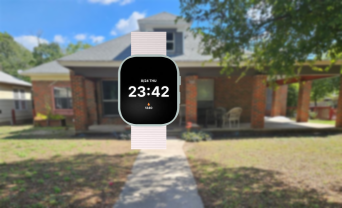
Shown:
h=23 m=42
